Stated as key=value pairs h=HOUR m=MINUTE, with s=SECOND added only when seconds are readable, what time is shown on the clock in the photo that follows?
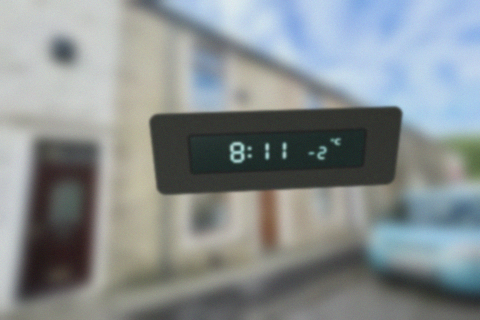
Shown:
h=8 m=11
